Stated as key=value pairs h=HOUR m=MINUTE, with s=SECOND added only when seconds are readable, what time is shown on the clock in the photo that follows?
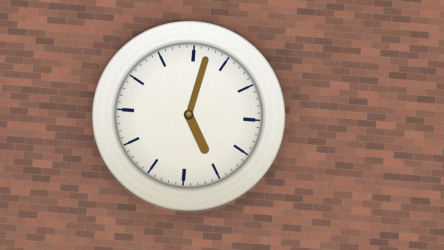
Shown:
h=5 m=2
